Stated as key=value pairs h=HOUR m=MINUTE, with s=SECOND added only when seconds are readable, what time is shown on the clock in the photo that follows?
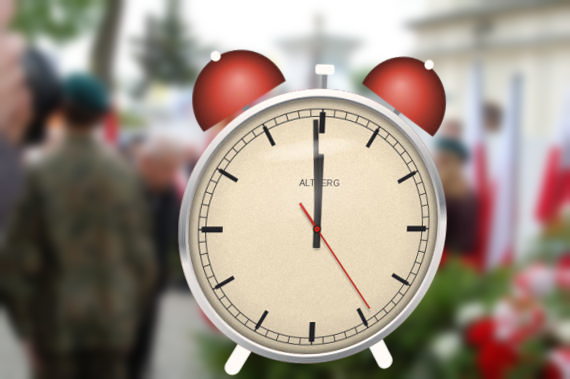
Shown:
h=11 m=59 s=24
